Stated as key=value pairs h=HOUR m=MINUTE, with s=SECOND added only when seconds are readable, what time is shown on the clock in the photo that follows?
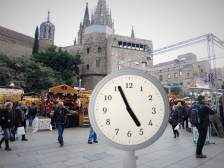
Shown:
h=4 m=56
